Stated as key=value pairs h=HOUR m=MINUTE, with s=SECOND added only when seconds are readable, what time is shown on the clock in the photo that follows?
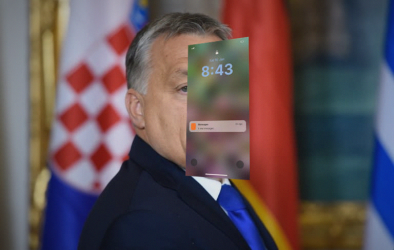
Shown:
h=8 m=43
